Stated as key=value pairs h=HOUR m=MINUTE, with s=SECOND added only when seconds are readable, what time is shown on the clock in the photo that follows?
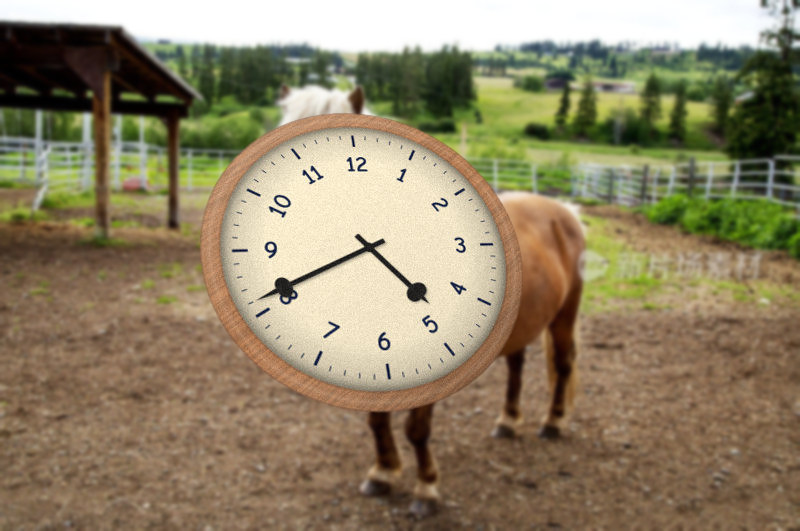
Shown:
h=4 m=41
